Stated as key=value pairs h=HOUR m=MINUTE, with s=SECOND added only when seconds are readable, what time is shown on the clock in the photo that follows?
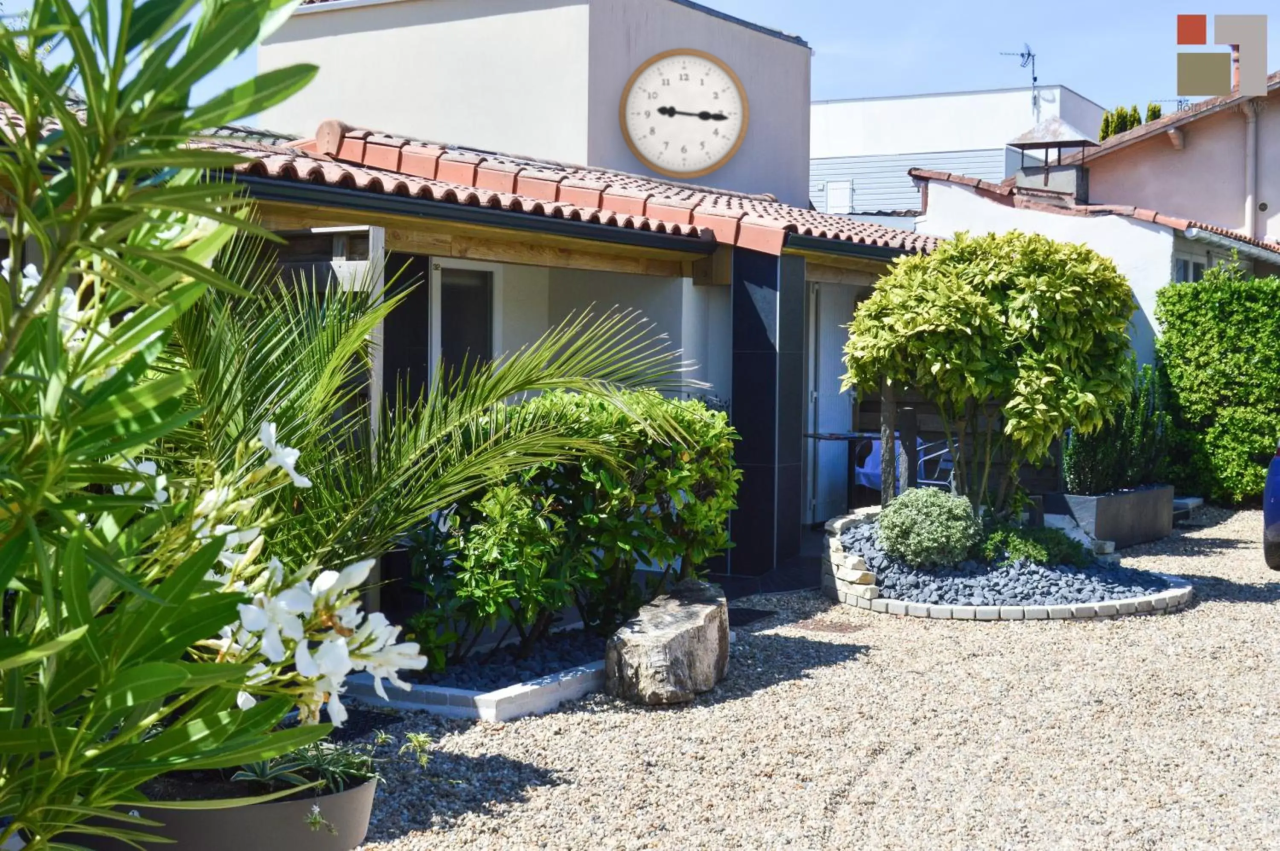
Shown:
h=9 m=16
